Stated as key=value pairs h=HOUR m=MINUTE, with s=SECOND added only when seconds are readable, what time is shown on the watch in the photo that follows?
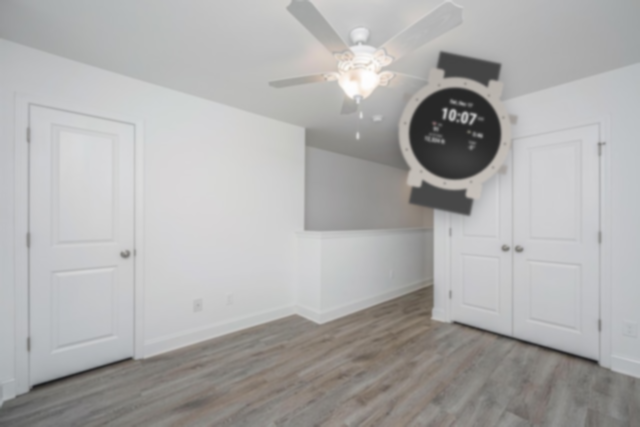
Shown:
h=10 m=7
